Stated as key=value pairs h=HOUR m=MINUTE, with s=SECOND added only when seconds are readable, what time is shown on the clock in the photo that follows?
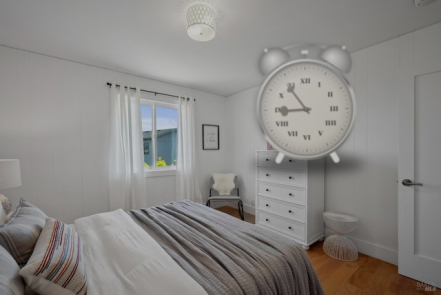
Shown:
h=8 m=54
